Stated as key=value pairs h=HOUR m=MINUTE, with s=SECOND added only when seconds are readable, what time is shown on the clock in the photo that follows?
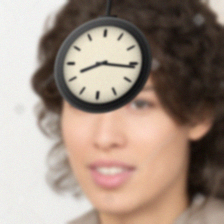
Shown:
h=8 m=16
